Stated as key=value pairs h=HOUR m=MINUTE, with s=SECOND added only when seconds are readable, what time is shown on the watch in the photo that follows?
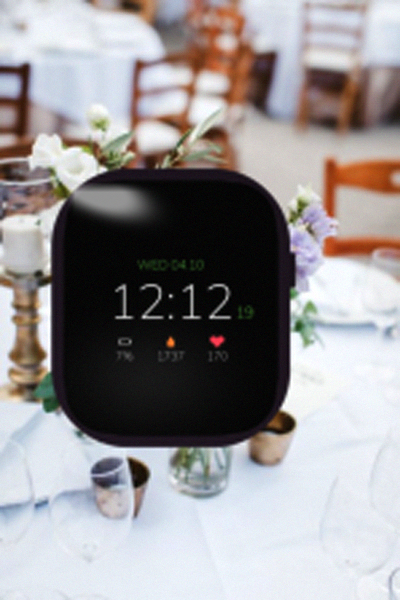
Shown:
h=12 m=12
